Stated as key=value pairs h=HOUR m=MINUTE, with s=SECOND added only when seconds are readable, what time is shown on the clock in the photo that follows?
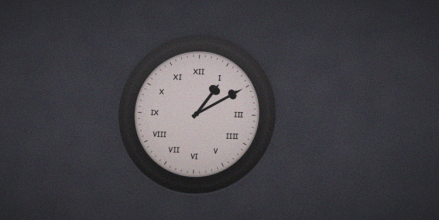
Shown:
h=1 m=10
